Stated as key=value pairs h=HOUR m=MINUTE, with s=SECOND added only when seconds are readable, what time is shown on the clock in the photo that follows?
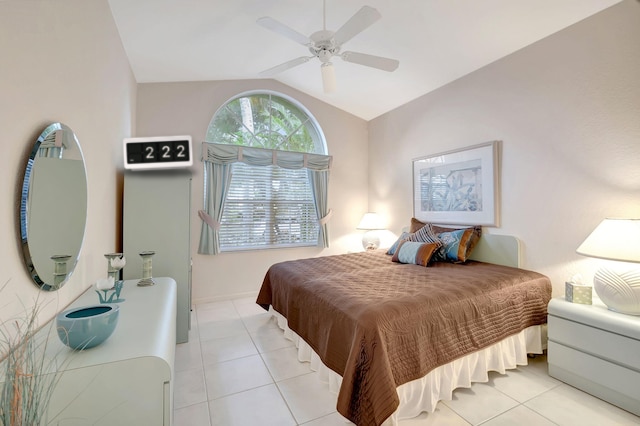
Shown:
h=2 m=22
